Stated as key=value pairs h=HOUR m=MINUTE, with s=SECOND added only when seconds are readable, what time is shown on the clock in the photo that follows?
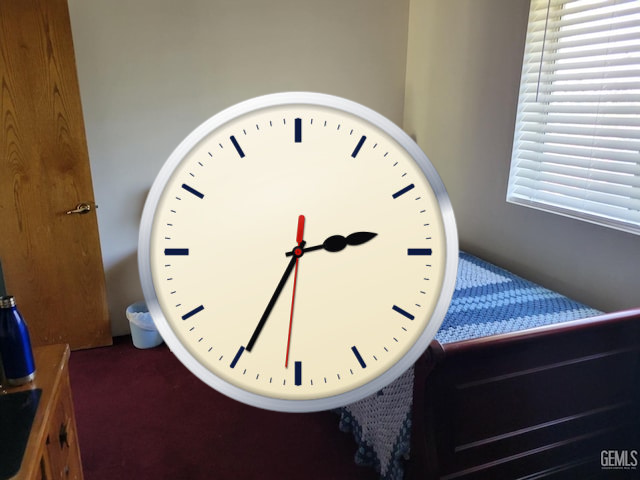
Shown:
h=2 m=34 s=31
